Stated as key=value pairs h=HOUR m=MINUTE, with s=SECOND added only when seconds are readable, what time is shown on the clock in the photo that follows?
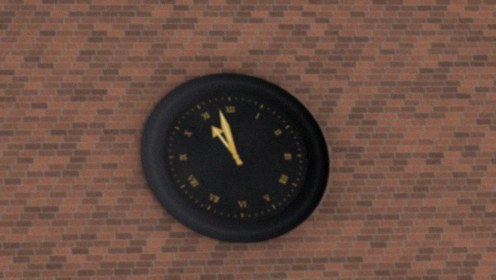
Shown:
h=10 m=58
